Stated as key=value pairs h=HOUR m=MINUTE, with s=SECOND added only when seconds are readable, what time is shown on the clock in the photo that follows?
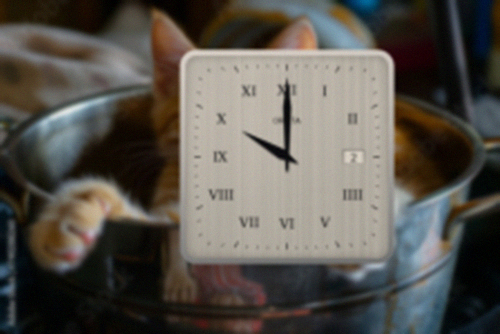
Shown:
h=10 m=0
